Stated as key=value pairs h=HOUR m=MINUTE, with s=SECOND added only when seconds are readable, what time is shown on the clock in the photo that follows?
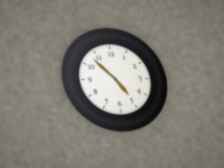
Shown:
h=4 m=53
